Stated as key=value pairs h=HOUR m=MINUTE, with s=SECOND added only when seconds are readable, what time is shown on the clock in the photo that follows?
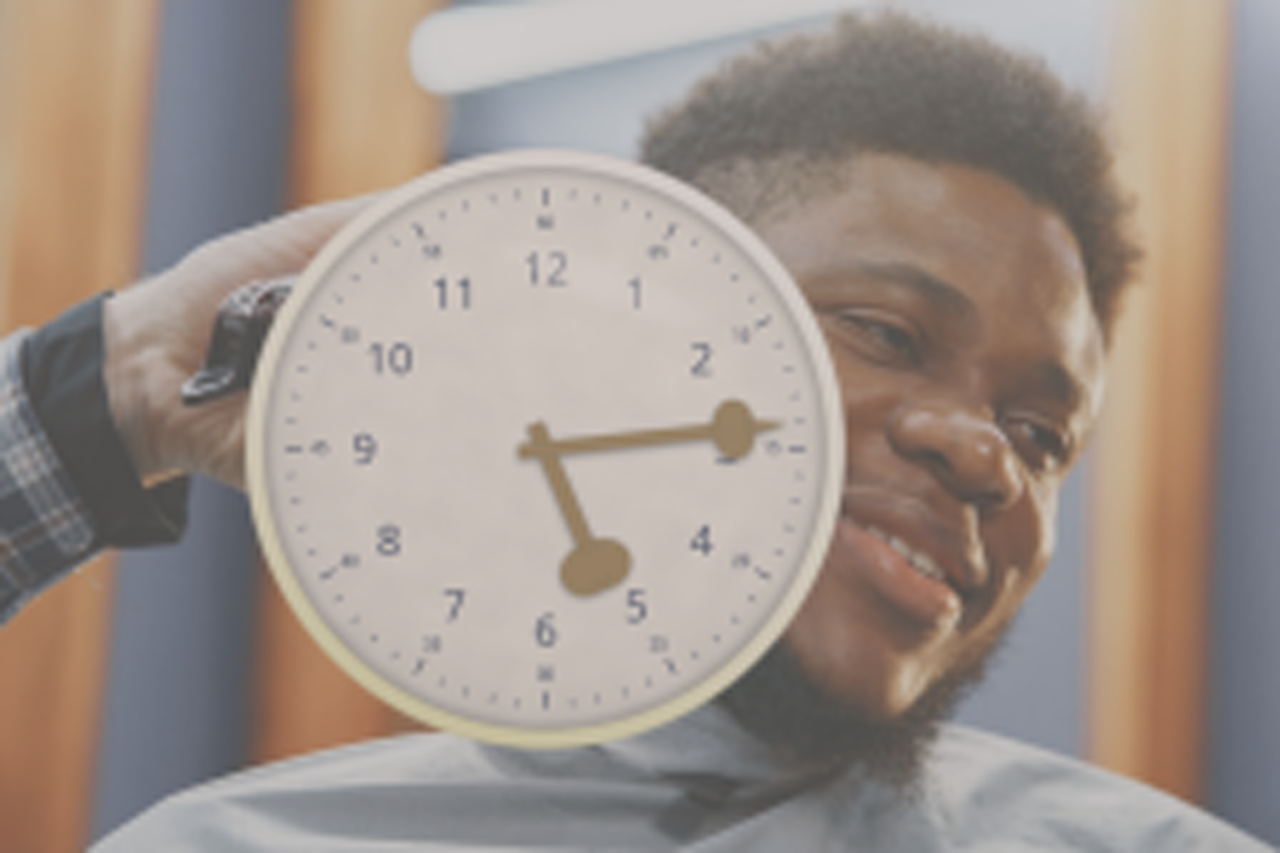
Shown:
h=5 m=14
